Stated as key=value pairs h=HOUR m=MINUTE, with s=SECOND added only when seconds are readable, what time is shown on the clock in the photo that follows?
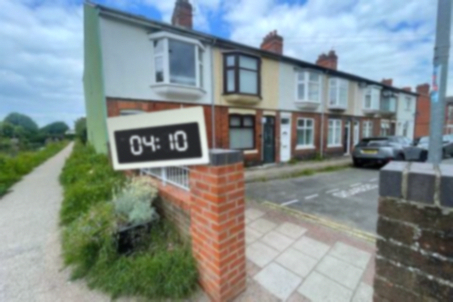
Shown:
h=4 m=10
